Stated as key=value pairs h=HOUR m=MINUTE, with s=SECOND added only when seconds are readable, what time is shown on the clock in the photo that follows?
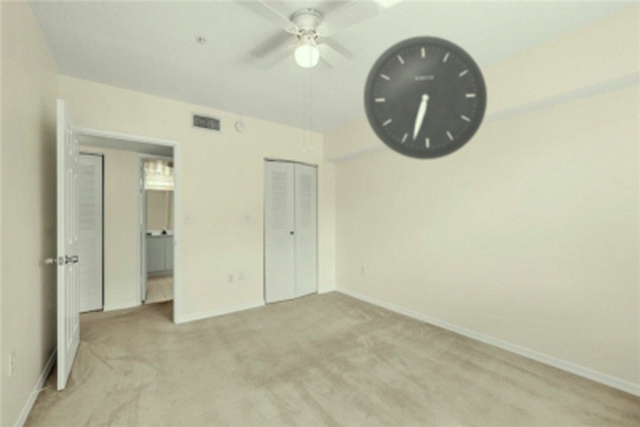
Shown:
h=6 m=33
